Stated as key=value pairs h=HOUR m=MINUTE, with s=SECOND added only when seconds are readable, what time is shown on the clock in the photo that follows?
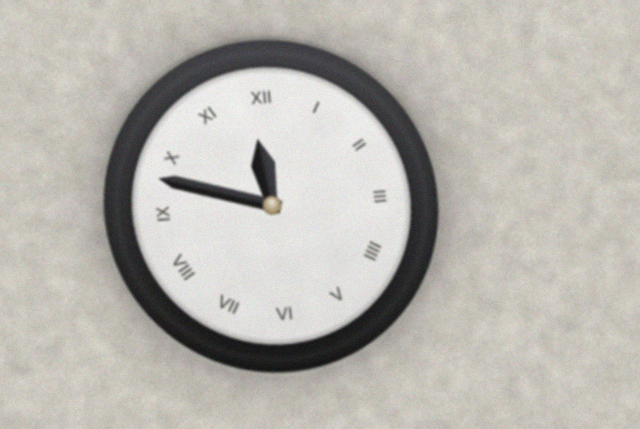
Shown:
h=11 m=48
